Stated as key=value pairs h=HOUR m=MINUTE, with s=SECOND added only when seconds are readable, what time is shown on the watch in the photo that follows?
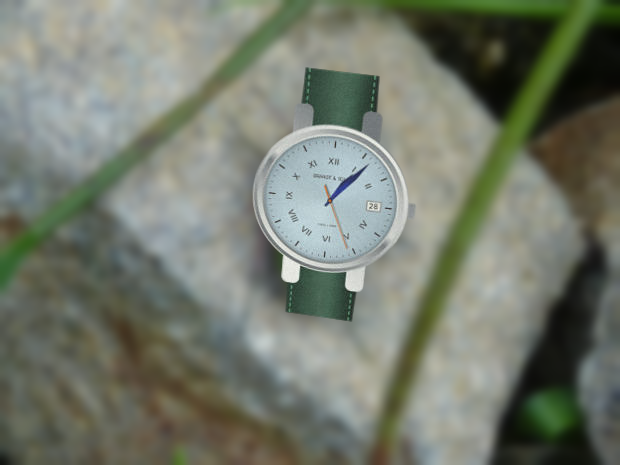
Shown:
h=1 m=6 s=26
